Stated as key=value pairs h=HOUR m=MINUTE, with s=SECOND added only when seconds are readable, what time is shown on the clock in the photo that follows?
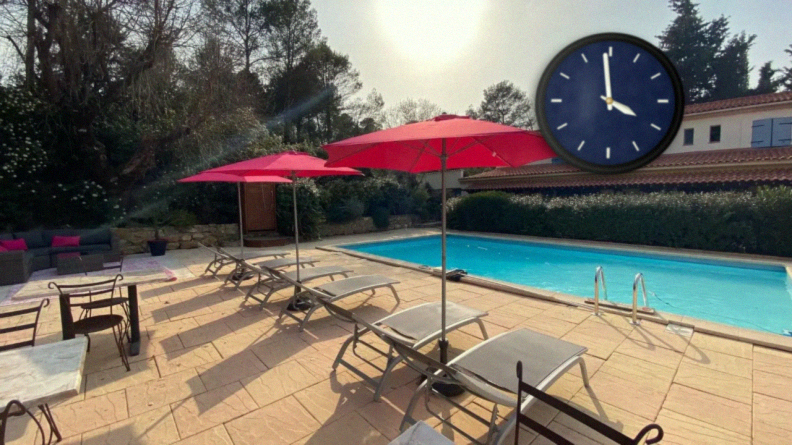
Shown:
h=3 m=59
